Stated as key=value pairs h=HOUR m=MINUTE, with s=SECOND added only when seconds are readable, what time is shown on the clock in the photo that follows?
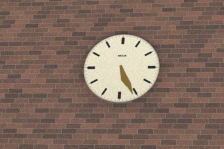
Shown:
h=5 m=26
